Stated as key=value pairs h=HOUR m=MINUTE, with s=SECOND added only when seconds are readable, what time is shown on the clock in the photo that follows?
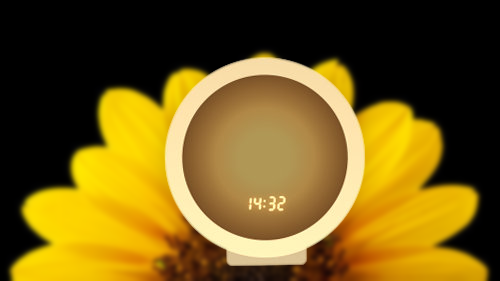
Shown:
h=14 m=32
